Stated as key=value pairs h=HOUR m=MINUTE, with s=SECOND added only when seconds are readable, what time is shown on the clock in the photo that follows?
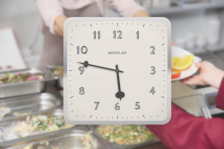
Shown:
h=5 m=47
